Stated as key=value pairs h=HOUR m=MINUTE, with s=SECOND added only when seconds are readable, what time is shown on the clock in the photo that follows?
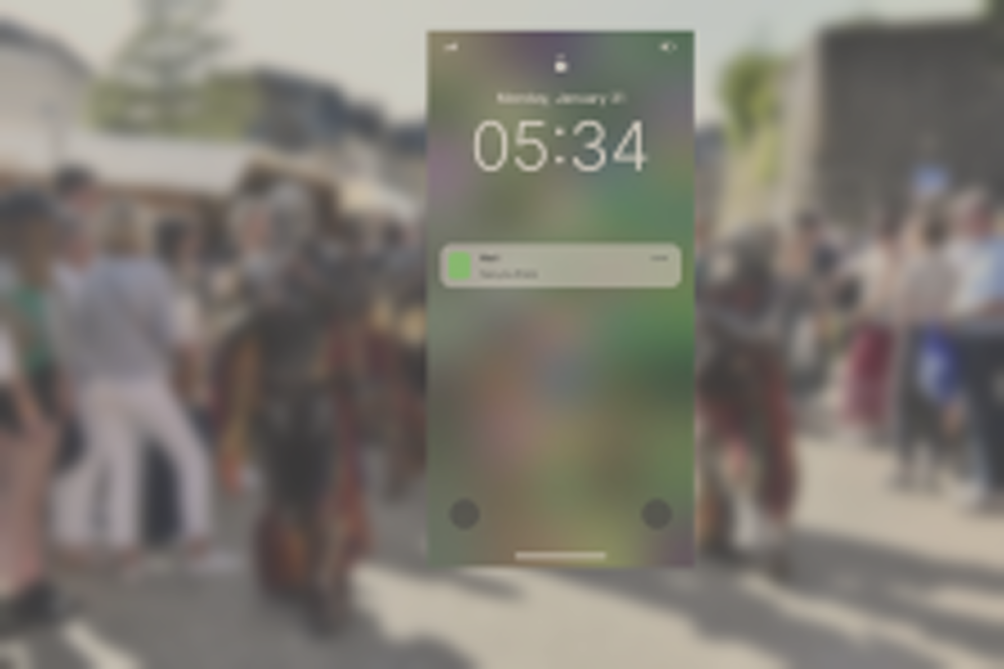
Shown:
h=5 m=34
